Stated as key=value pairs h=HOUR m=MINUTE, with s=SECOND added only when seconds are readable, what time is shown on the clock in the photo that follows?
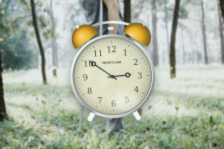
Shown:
h=2 m=51
